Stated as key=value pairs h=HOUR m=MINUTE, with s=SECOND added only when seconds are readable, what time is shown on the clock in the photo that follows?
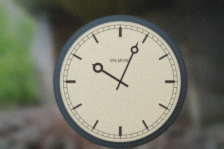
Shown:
h=10 m=4
